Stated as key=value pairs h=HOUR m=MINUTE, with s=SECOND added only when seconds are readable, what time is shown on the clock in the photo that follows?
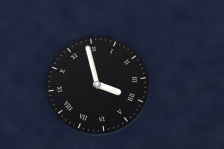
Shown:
h=3 m=59
